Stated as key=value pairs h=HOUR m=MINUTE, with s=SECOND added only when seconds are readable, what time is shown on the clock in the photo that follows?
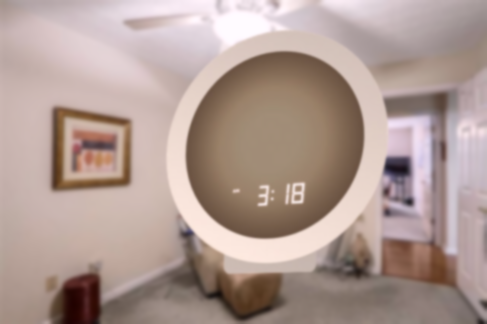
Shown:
h=3 m=18
